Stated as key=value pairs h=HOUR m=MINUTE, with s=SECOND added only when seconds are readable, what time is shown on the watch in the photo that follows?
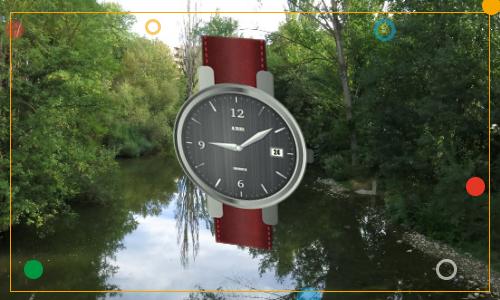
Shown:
h=9 m=9
